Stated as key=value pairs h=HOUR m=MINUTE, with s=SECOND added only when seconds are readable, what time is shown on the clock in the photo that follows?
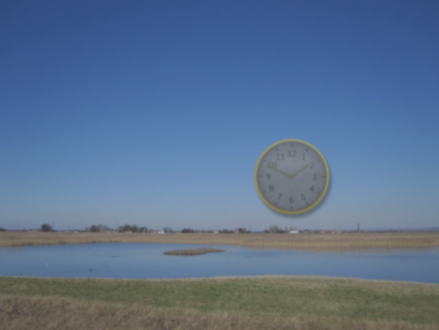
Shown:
h=1 m=49
